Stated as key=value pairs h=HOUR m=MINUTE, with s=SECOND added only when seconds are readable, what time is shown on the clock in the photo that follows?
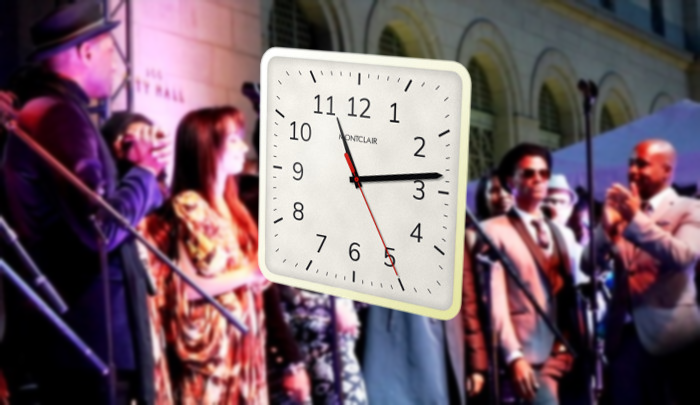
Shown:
h=11 m=13 s=25
